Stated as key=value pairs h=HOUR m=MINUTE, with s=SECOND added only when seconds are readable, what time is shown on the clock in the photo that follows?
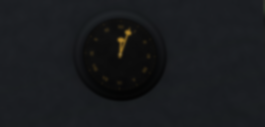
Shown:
h=12 m=3
